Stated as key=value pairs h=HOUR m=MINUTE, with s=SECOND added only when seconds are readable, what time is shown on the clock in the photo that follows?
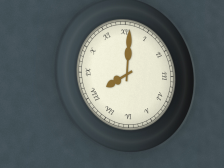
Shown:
h=8 m=1
